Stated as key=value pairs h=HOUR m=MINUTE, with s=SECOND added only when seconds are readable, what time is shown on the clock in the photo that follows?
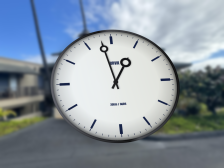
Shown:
h=12 m=58
